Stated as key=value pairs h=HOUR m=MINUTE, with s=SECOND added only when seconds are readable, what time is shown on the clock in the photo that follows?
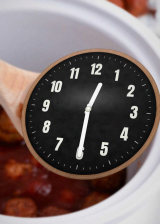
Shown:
h=12 m=30
